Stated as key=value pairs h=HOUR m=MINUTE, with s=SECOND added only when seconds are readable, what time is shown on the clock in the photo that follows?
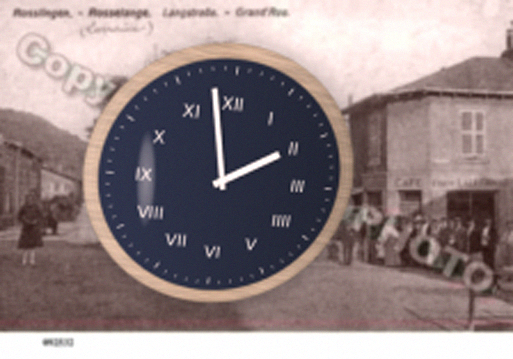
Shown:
h=1 m=58
